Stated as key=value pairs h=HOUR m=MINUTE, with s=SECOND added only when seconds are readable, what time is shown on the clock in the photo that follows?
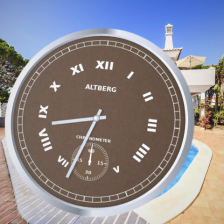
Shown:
h=8 m=33
